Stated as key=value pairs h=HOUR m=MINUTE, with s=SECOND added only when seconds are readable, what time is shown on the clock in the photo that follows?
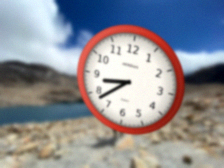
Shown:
h=8 m=38
